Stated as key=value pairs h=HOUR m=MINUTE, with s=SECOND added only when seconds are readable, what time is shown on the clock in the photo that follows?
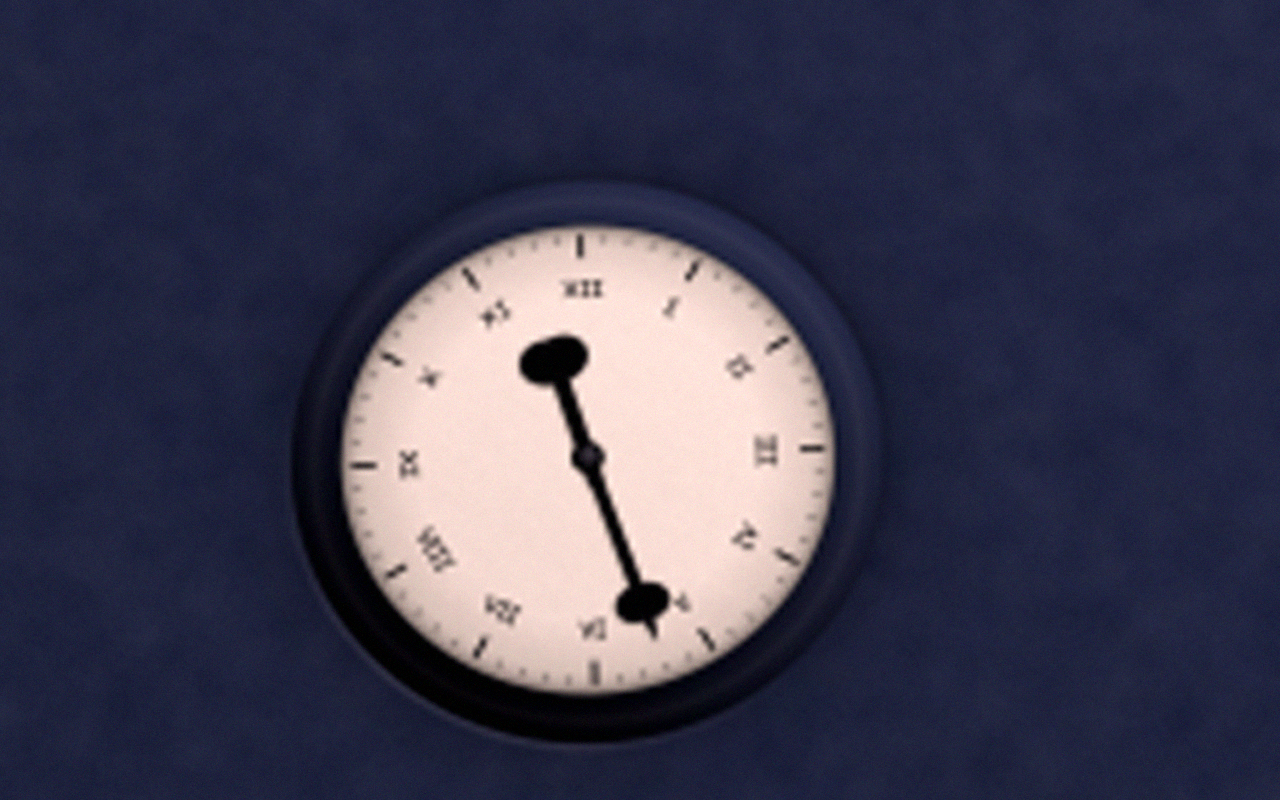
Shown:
h=11 m=27
